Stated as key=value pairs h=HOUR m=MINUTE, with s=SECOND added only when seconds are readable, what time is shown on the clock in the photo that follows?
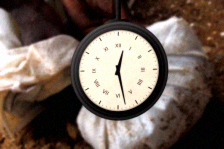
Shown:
h=12 m=28
